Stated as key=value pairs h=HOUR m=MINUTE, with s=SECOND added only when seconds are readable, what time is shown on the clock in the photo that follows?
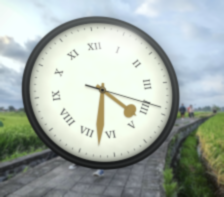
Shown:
h=4 m=32 s=19
